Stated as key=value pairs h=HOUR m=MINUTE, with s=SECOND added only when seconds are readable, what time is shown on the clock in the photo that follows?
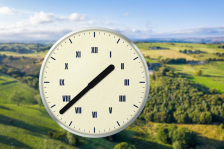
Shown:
h=1 m=38
